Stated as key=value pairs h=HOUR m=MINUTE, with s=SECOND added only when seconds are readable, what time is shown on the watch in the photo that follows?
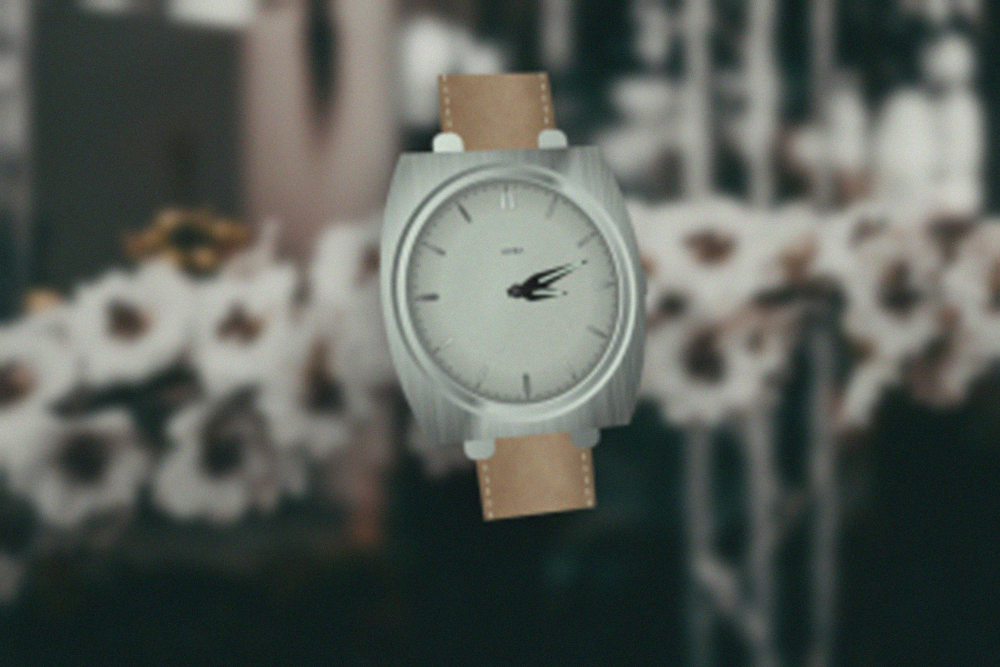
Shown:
h=3 m=12
